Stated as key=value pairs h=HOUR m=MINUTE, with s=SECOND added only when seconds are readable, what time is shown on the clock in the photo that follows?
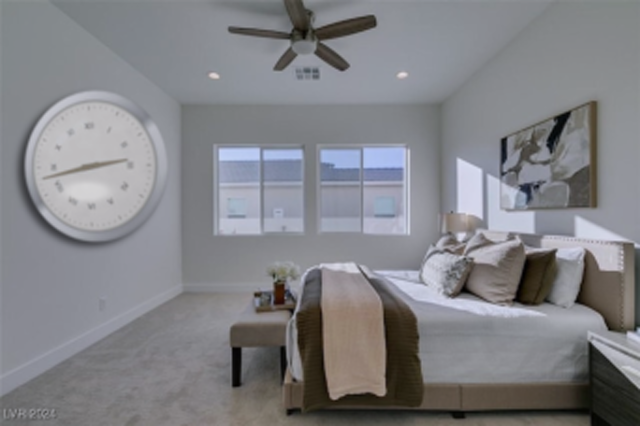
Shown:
h=2 m=43
